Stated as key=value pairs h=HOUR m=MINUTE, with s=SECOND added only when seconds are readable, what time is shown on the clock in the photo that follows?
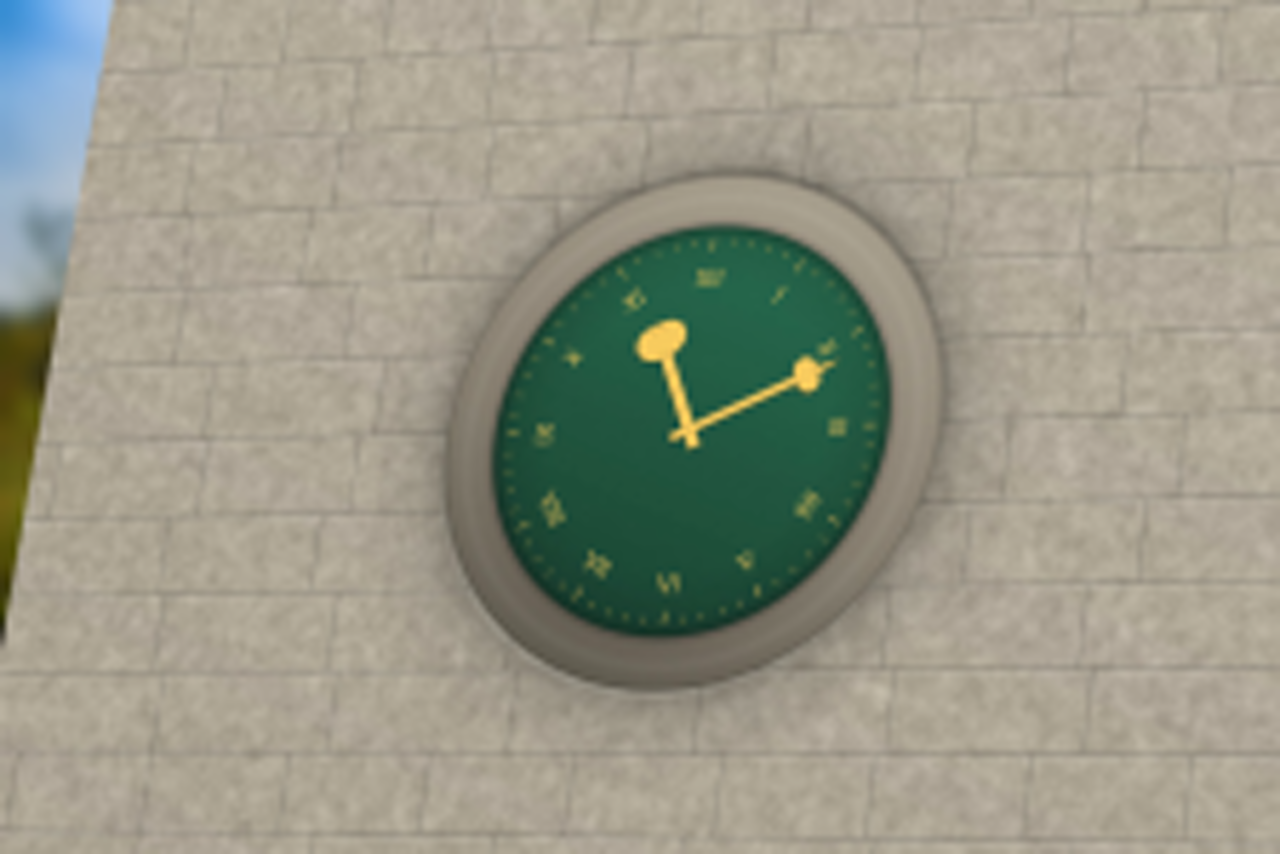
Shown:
h=11 m=11
